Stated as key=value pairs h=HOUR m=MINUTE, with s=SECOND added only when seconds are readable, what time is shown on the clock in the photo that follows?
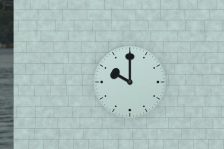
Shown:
h=10 m=0
